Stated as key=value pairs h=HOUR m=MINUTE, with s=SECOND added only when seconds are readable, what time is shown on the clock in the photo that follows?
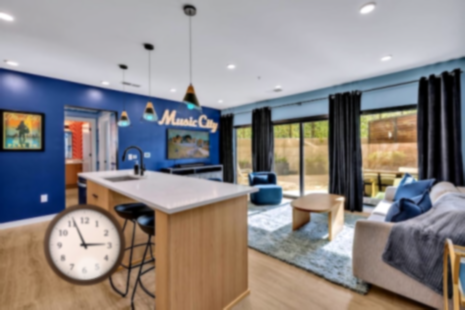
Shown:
h=2 m=56
